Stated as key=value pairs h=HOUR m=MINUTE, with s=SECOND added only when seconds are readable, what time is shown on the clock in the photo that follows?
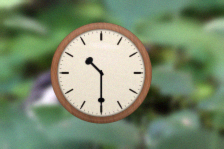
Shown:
h=10 m=30
